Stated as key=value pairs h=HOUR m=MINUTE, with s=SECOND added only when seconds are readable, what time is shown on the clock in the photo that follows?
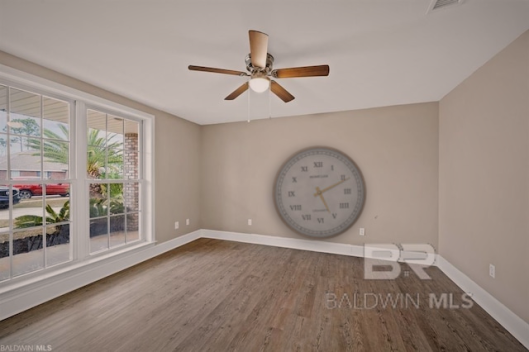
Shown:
h=5 m=11
